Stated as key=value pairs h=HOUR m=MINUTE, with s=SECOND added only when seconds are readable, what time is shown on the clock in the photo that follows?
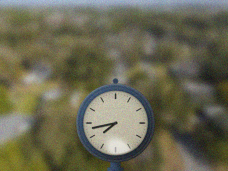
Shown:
h=7 m=43
